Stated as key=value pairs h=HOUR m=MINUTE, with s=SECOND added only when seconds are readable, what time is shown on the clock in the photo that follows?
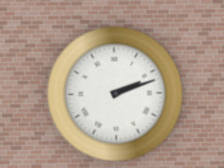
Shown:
h=2 m=12
